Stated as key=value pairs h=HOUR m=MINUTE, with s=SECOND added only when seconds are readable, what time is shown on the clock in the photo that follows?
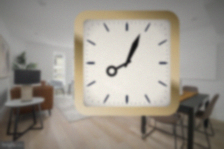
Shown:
h=8 m=4
